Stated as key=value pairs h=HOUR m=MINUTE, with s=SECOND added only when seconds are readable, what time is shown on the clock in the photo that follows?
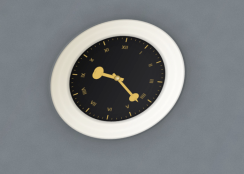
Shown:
h=9 m=22
